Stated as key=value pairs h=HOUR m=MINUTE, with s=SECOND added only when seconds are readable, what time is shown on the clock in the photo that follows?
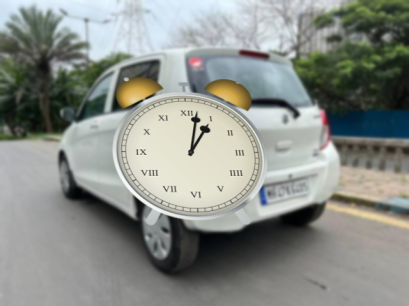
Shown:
h=1 m=2
